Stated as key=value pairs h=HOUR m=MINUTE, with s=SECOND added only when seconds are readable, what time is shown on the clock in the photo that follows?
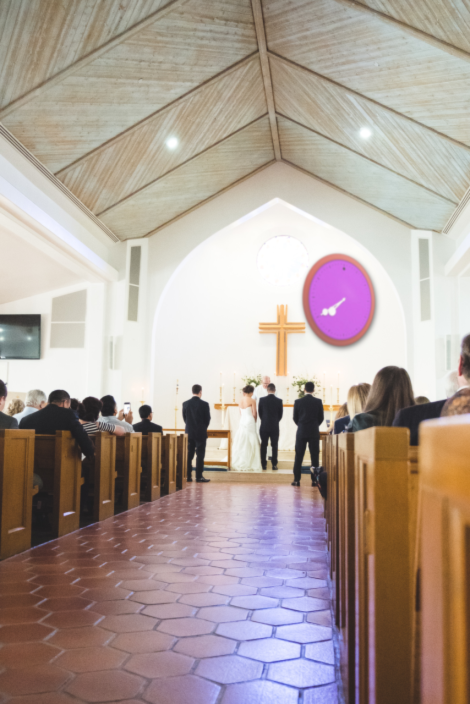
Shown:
h=7 m=40
